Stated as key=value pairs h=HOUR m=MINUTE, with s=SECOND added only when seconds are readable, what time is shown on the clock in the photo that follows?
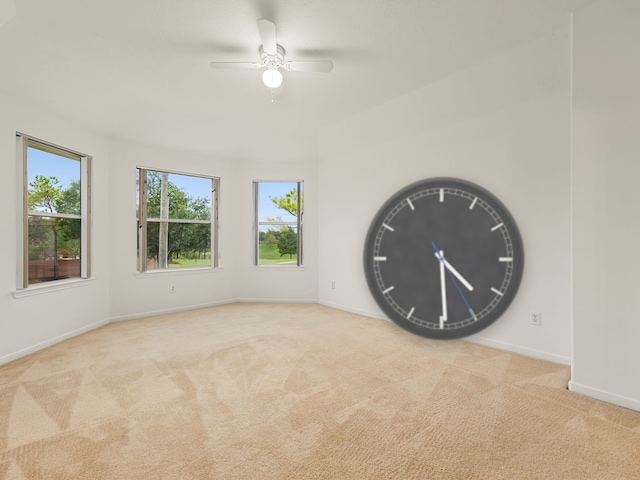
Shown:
h=4 m=29 s=25
